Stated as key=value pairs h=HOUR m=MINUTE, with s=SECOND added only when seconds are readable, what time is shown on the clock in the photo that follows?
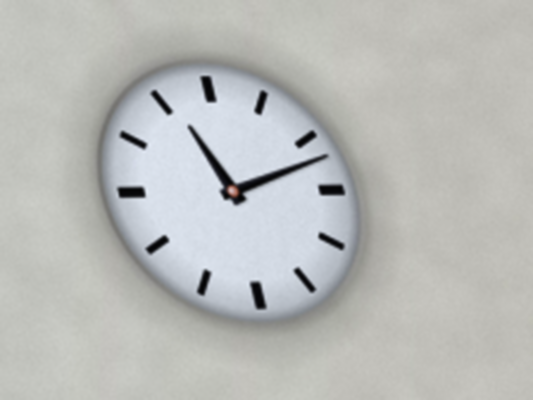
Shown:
h=11 m=12
